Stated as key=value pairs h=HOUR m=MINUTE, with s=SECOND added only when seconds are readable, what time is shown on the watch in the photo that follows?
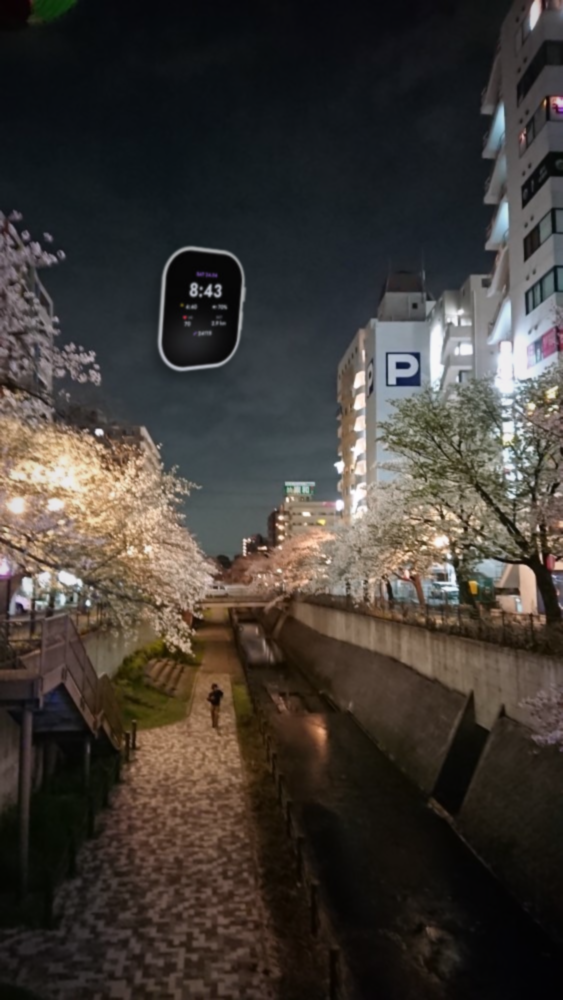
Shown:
h=8 m=43
